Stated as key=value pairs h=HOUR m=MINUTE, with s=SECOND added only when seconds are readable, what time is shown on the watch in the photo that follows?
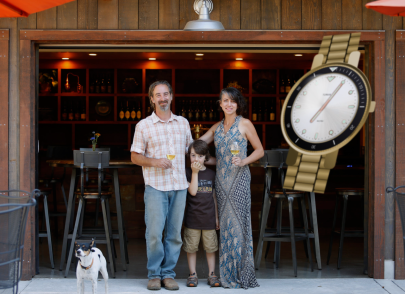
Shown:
h=7 m=5
